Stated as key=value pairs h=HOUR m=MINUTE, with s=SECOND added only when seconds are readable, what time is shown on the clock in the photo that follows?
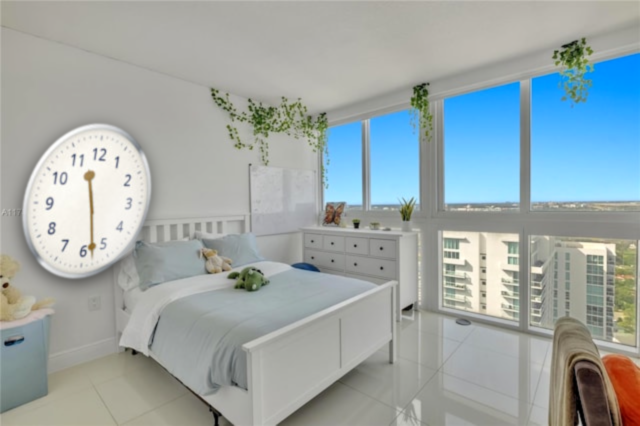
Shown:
h=11 m=28
